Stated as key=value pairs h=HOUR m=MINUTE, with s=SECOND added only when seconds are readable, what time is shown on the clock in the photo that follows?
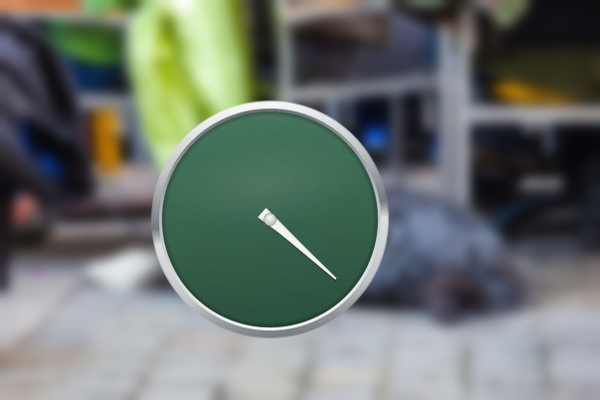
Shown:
h=4 m=22
